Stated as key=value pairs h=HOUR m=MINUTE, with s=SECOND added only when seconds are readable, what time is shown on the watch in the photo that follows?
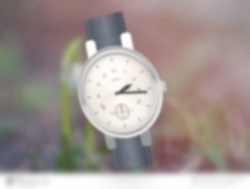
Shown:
h=2 m=16
